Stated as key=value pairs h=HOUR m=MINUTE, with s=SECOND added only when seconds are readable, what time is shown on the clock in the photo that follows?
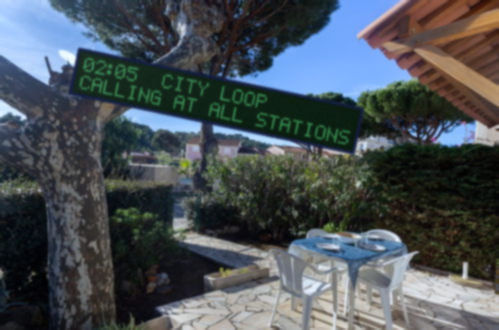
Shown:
h=2 m=5
